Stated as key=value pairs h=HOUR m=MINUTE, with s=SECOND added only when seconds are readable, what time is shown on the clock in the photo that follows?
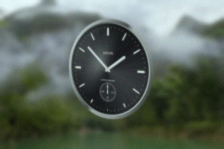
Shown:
h=1 m=52
